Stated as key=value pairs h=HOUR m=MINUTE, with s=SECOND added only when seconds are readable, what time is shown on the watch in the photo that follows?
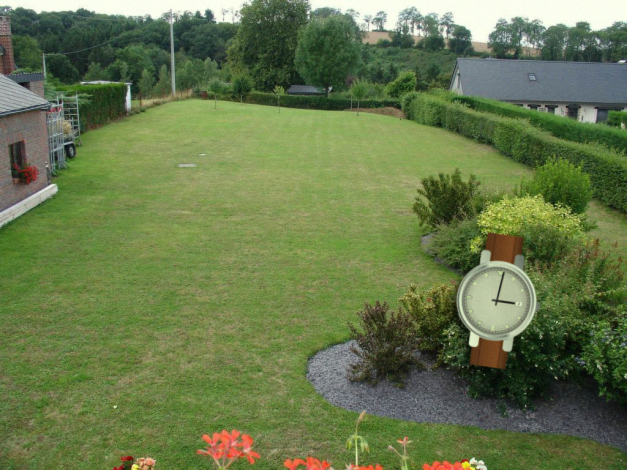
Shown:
h=3 m=1
